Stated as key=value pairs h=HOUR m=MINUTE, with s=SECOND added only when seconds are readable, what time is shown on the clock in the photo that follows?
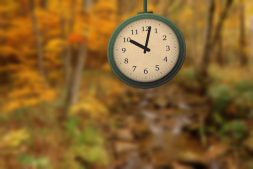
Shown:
h=10 m=2
